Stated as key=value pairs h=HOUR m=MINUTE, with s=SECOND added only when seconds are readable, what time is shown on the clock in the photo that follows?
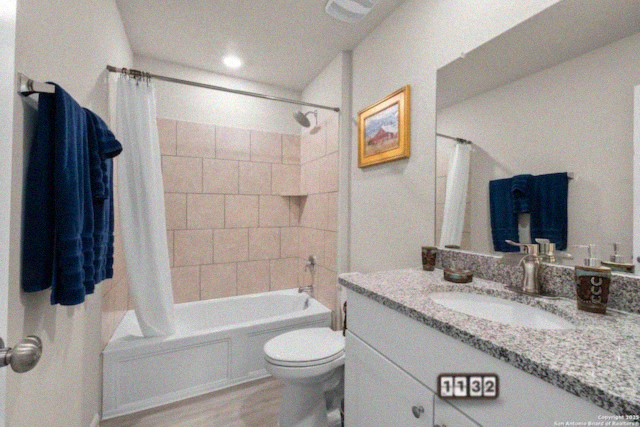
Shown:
h=11 m=32
